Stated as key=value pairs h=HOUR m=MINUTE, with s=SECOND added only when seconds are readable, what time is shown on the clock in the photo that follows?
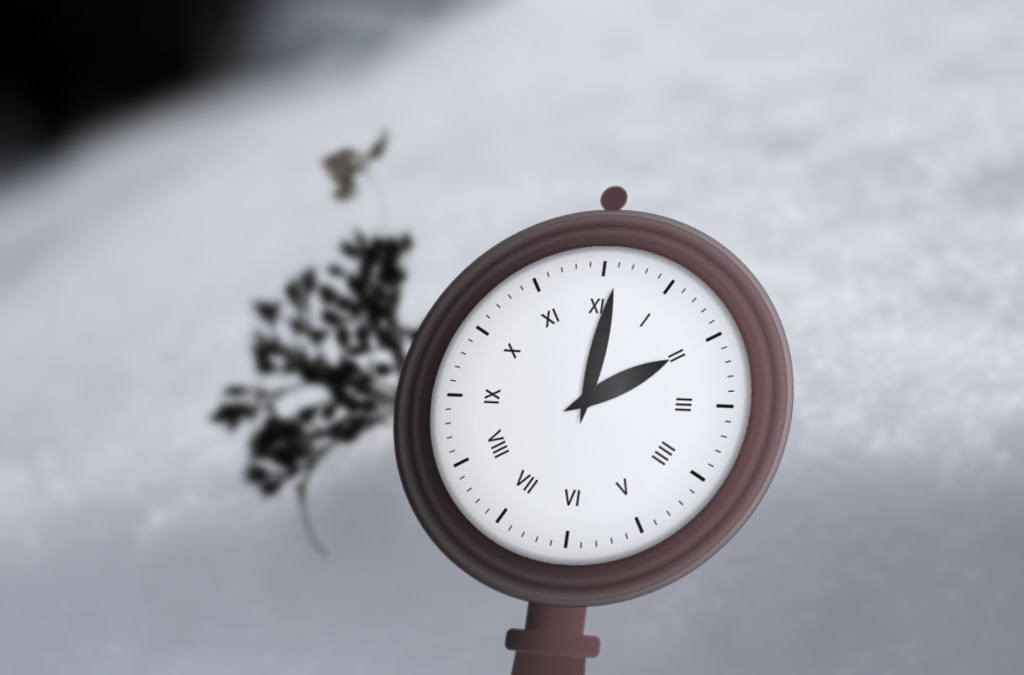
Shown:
h=2 m=1
